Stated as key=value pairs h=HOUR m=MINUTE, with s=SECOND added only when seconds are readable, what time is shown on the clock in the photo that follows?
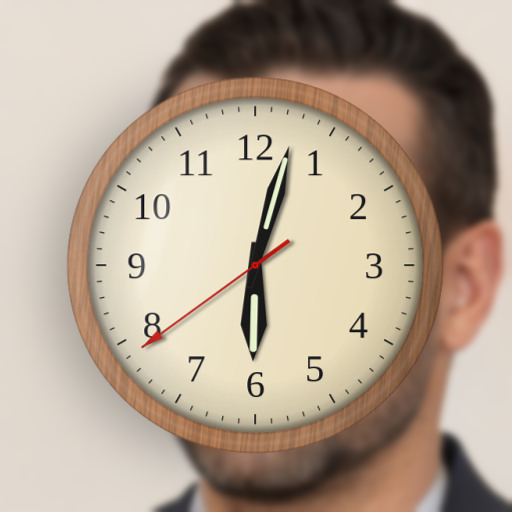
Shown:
h=6 m=2 s=39
